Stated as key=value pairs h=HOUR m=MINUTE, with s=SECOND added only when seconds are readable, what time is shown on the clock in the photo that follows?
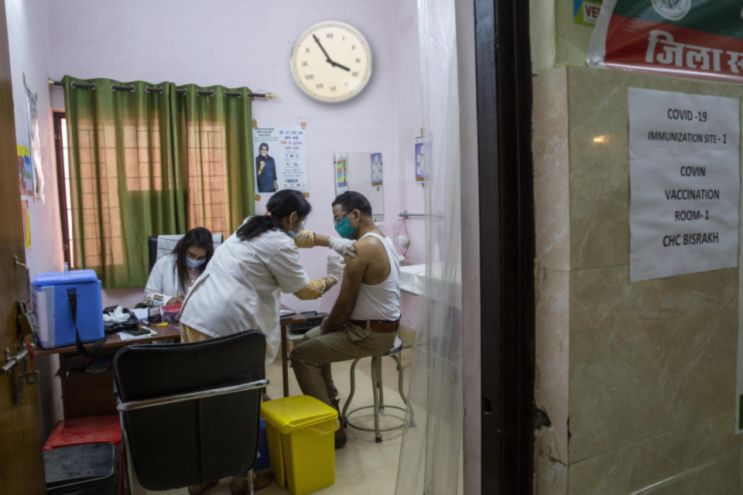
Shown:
h=3 m=55
